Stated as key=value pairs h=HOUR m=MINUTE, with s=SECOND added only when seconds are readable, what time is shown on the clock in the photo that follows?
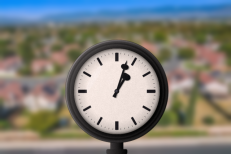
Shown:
h=1 m=3
